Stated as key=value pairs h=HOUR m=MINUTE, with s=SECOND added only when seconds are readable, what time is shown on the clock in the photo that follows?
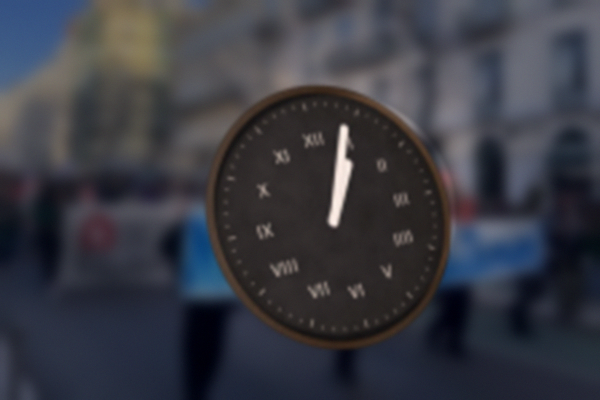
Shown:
h=1 m=4
